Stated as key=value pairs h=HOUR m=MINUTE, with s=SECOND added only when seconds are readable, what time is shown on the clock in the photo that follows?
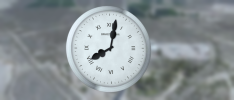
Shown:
h=8 m=2
